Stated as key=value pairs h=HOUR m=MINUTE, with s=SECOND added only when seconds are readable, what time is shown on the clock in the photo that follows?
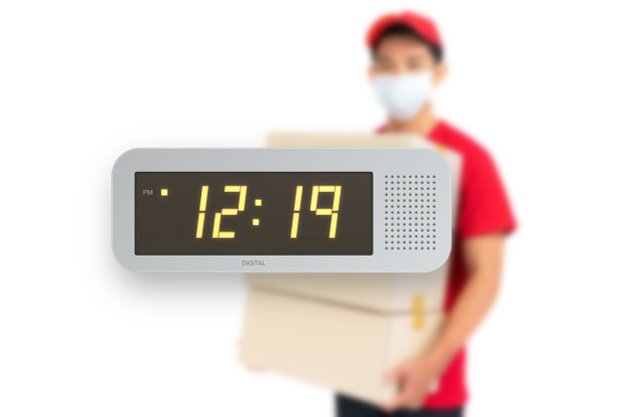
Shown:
h=12 m=19
